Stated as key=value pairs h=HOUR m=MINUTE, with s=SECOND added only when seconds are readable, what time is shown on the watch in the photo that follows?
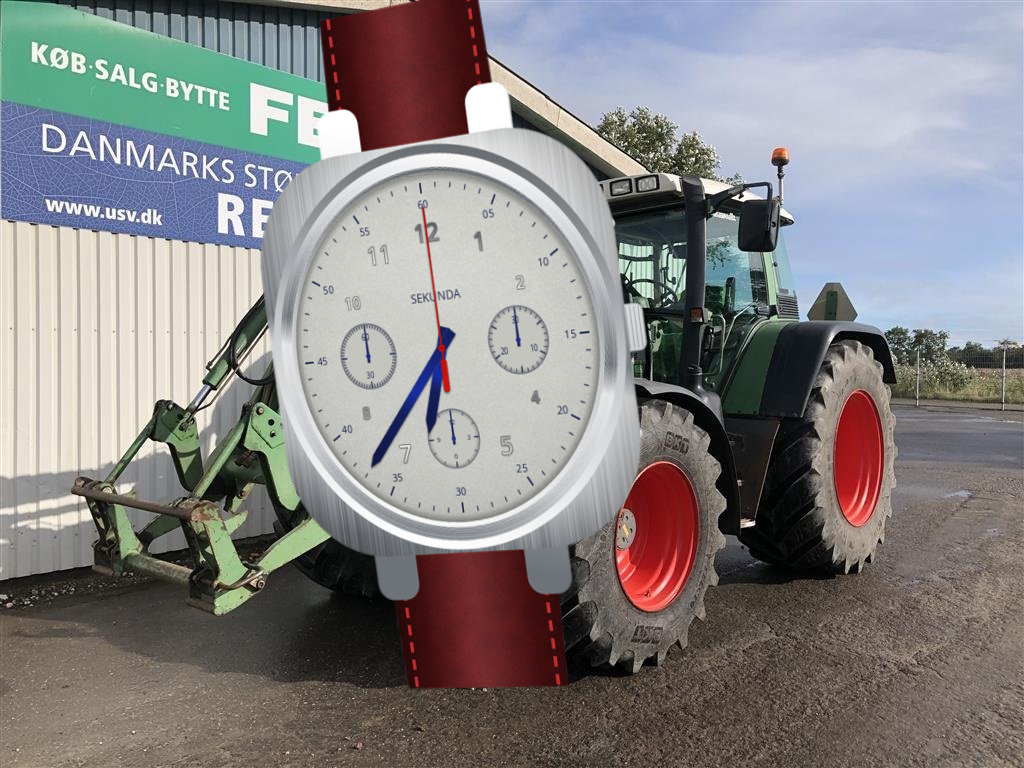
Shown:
h=6 m=37
